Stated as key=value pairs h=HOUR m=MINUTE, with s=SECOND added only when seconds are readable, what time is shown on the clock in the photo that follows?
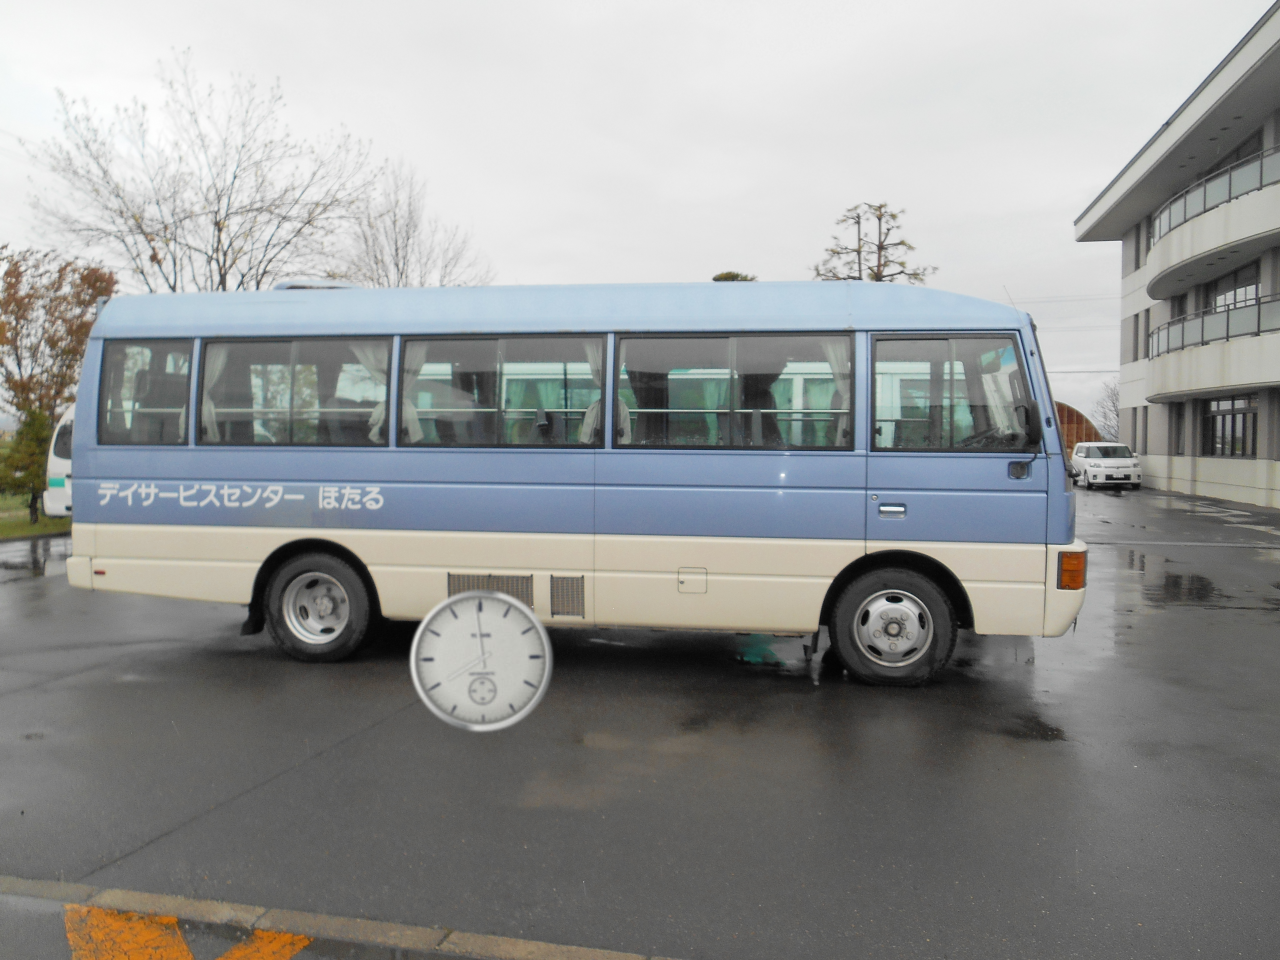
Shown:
h=7 m=59
